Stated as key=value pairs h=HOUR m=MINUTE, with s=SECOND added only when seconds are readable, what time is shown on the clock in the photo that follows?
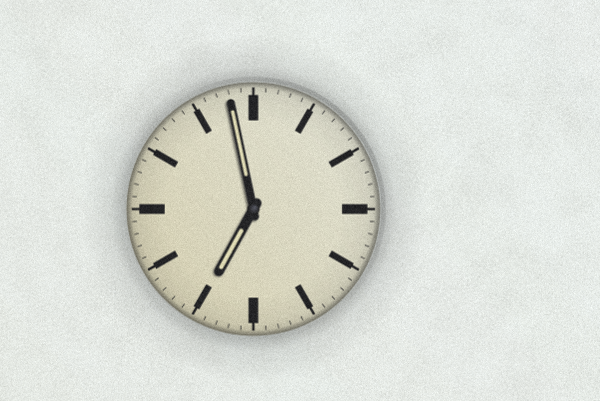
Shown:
h=6 m=58
